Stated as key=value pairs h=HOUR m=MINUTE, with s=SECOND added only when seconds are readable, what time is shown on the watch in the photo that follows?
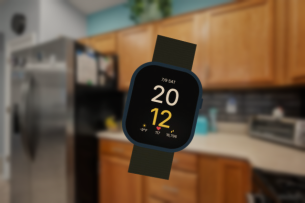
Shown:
h=20 m=12
